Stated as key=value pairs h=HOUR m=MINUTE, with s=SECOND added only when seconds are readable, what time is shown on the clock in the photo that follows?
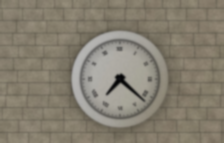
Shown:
h=7 m=22
